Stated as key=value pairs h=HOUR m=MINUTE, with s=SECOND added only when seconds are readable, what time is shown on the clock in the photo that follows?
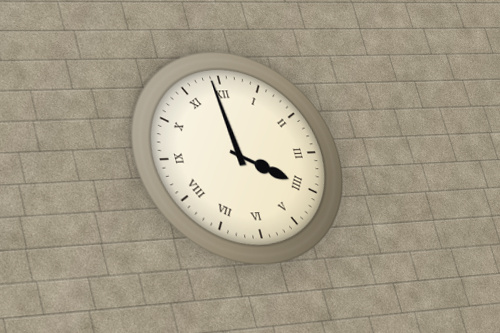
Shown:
h=3 m=59
